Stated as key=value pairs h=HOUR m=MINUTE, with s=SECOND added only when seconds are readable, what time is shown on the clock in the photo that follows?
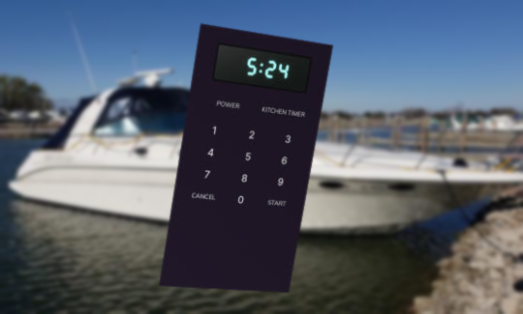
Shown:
h=5 m=24
